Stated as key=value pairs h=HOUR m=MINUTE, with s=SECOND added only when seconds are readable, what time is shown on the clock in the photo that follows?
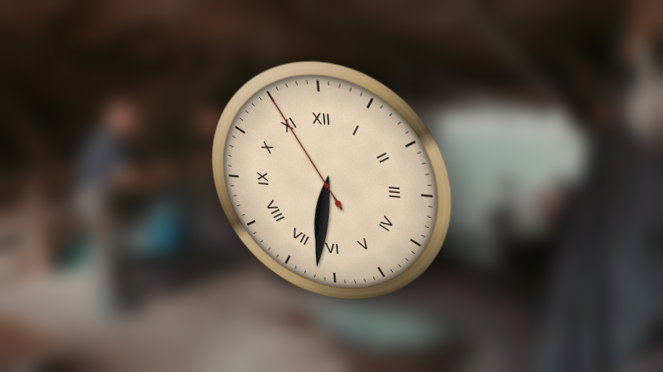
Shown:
h=6 m=31 s=55
